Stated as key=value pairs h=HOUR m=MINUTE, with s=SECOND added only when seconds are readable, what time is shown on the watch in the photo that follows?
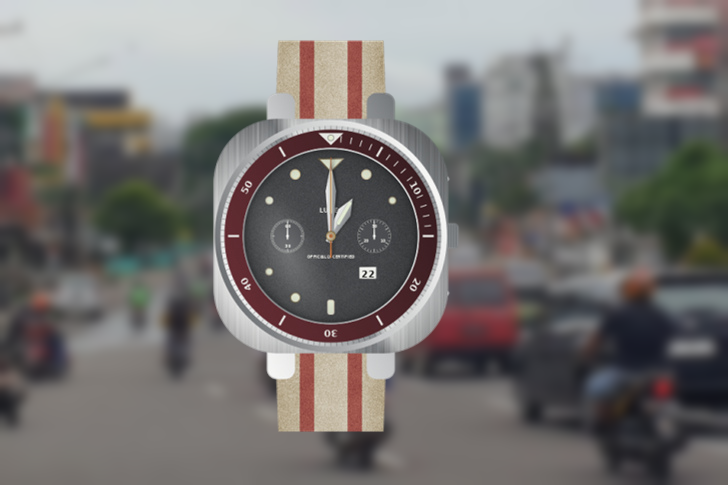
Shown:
h=1 m=0
